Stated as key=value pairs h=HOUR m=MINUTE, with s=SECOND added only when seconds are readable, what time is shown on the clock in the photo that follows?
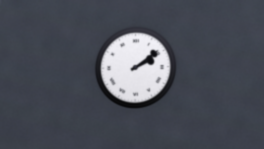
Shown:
h=2 m=9
